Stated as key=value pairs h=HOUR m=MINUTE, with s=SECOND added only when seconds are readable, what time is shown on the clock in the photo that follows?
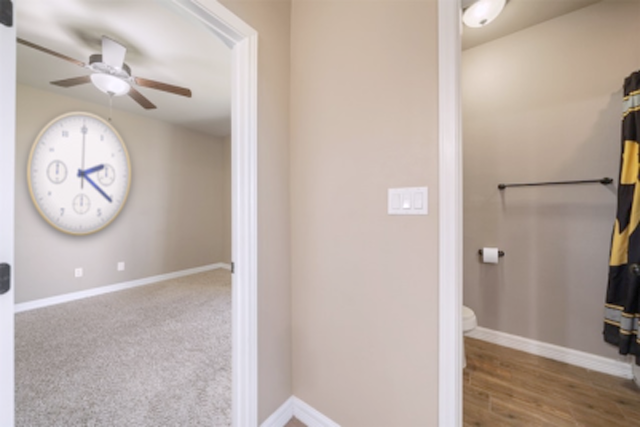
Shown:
h=2 m=21
